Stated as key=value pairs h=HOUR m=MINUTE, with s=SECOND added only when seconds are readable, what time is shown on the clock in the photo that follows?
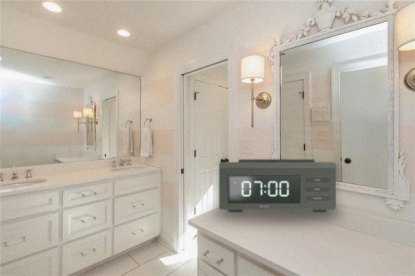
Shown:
h=7 m=0
